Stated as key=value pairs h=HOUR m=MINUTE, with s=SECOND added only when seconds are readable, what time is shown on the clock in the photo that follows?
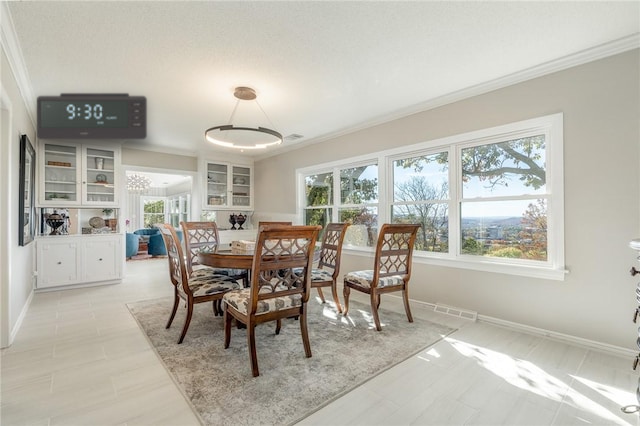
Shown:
h=9 m=30
